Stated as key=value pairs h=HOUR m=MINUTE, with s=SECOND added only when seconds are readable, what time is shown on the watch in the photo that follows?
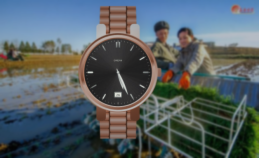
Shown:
h=5 m=26
